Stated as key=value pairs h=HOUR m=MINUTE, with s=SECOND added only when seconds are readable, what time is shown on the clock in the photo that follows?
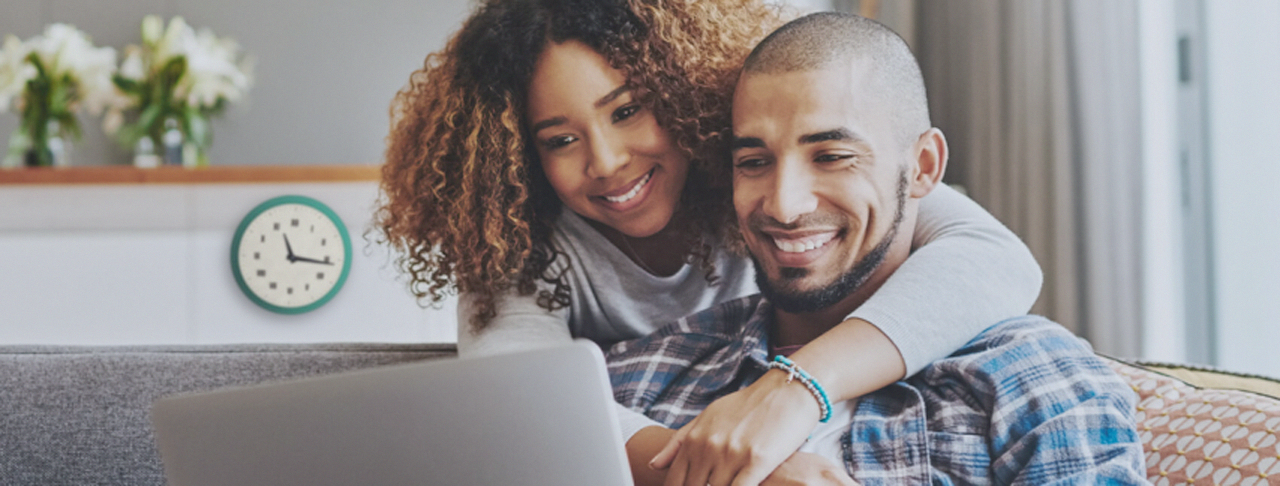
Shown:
h=11 m=16
